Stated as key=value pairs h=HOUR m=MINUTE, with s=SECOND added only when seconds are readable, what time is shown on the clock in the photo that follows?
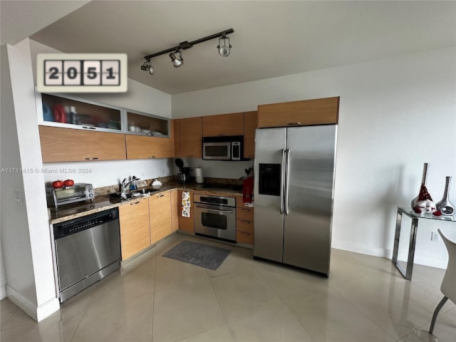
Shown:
h=20 m=51
